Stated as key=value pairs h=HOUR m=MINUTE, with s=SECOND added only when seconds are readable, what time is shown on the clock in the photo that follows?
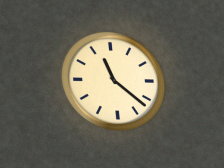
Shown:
h=11 m=22
